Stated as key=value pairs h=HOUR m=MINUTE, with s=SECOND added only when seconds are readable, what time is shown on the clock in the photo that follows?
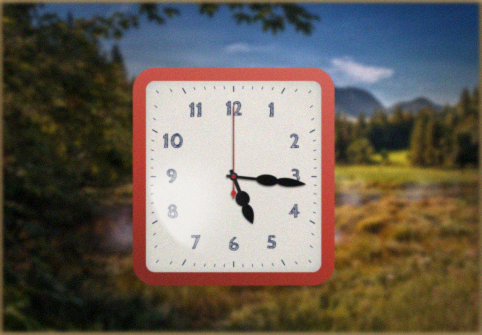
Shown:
h=5 m=16 s=0
